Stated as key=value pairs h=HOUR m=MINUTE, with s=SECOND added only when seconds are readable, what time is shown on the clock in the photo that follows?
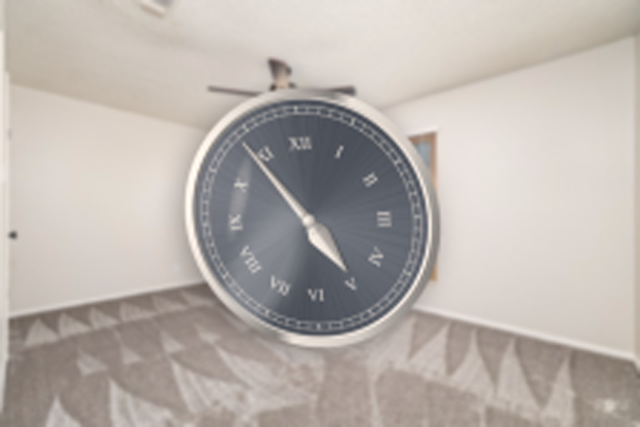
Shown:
h=4 m=54
